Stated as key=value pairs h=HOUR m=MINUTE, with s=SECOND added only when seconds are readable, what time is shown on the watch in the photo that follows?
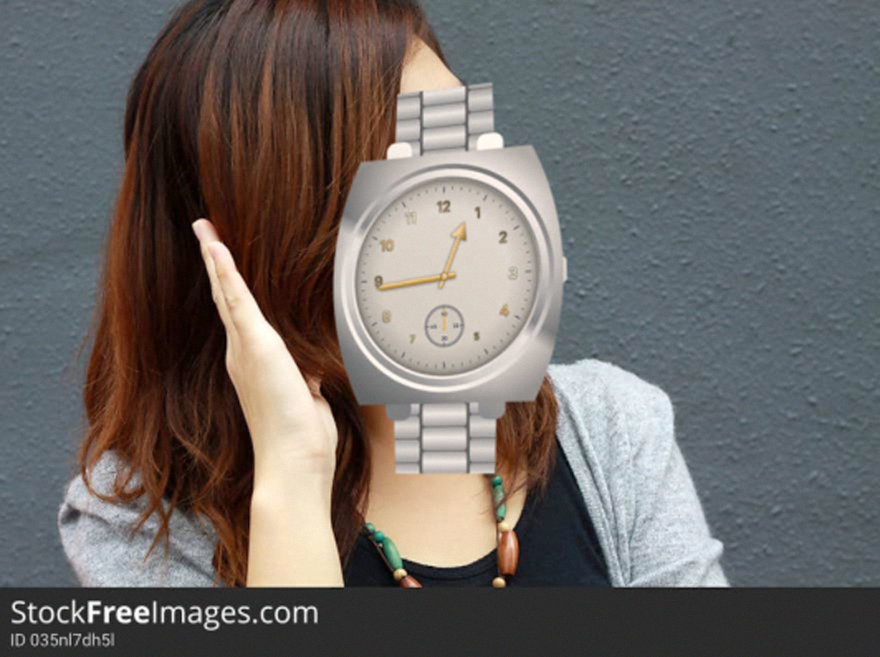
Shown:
h=12 m=44
